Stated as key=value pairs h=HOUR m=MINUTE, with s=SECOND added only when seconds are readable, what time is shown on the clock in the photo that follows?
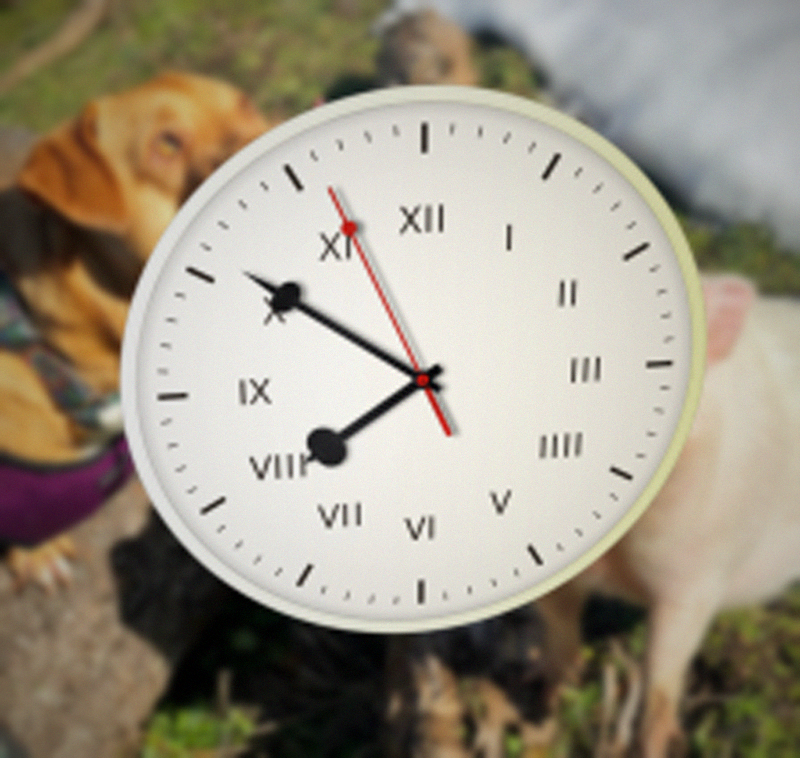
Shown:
h=7 m=50 s=56
